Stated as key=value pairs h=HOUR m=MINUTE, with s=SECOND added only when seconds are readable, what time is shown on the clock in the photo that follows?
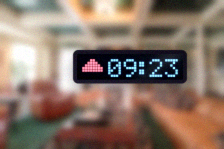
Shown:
h=9 m=23
